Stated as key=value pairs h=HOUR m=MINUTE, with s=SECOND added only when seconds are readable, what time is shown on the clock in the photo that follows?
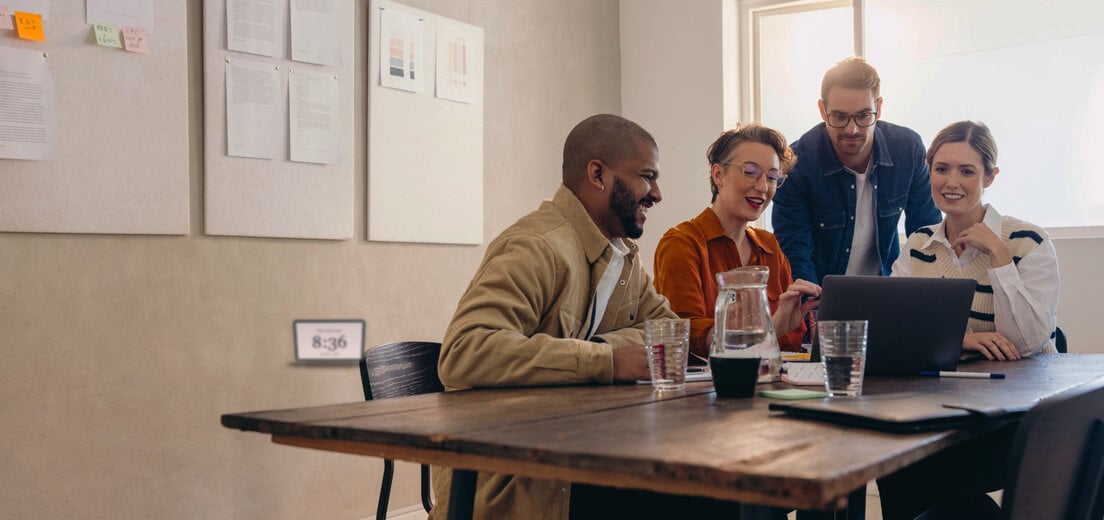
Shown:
h=8 m=36
